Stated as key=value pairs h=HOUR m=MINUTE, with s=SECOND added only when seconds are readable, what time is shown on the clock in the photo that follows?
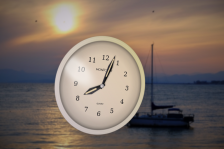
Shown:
h=8 m=3
